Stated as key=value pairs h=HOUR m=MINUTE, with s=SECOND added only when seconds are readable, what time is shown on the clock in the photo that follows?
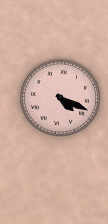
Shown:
h=4 m=18
